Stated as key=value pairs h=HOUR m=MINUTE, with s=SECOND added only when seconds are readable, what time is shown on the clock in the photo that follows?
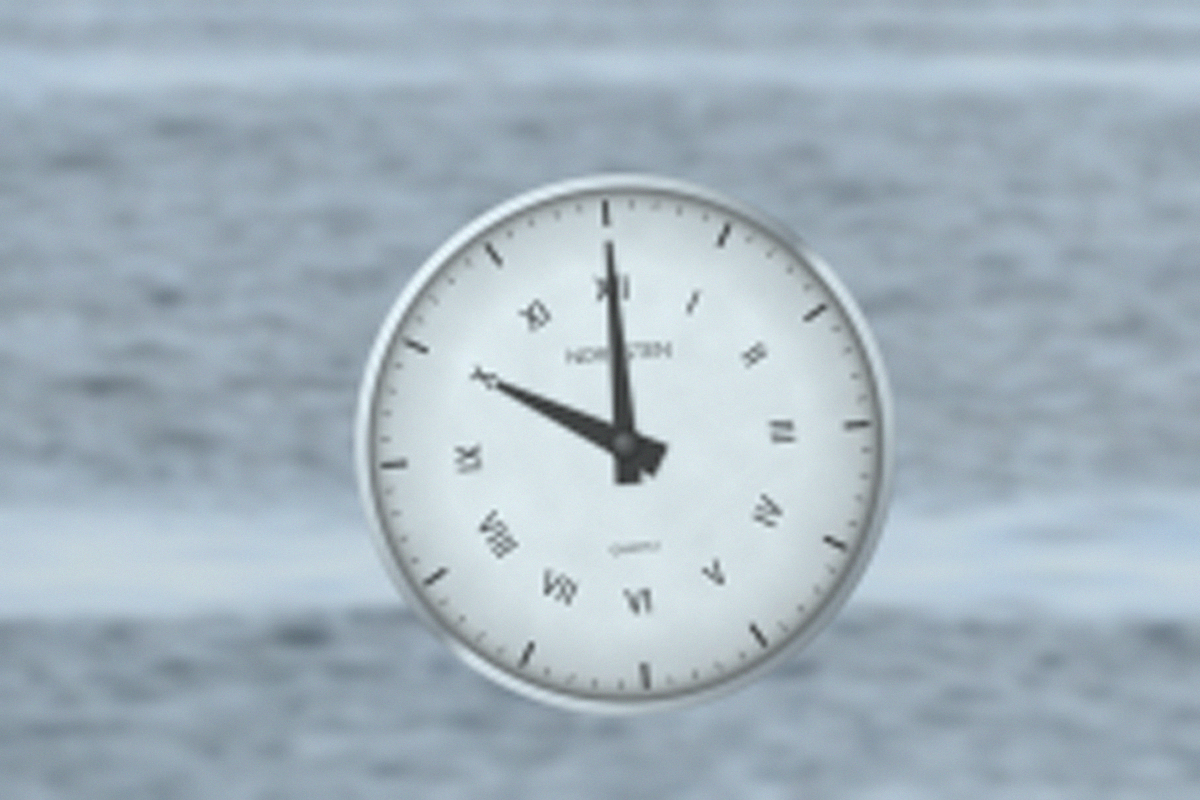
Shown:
h=10 m=0
